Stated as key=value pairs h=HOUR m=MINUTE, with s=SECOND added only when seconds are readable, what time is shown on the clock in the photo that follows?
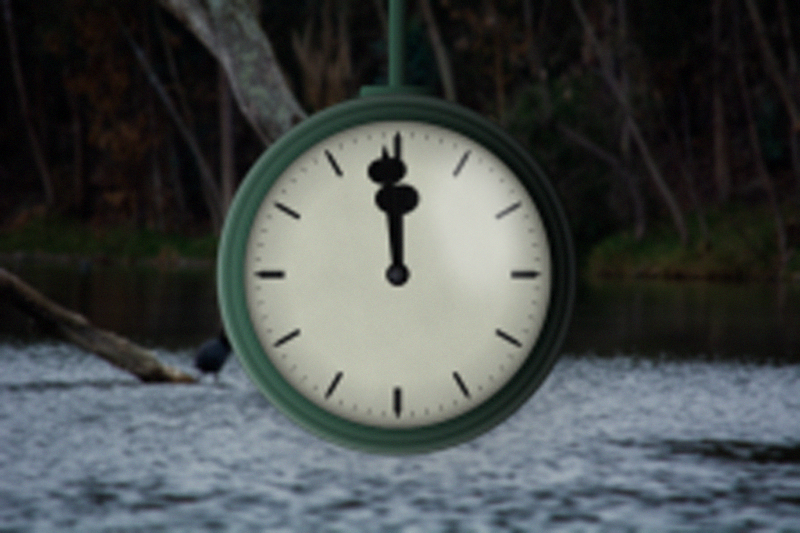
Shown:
h=11 m=59
